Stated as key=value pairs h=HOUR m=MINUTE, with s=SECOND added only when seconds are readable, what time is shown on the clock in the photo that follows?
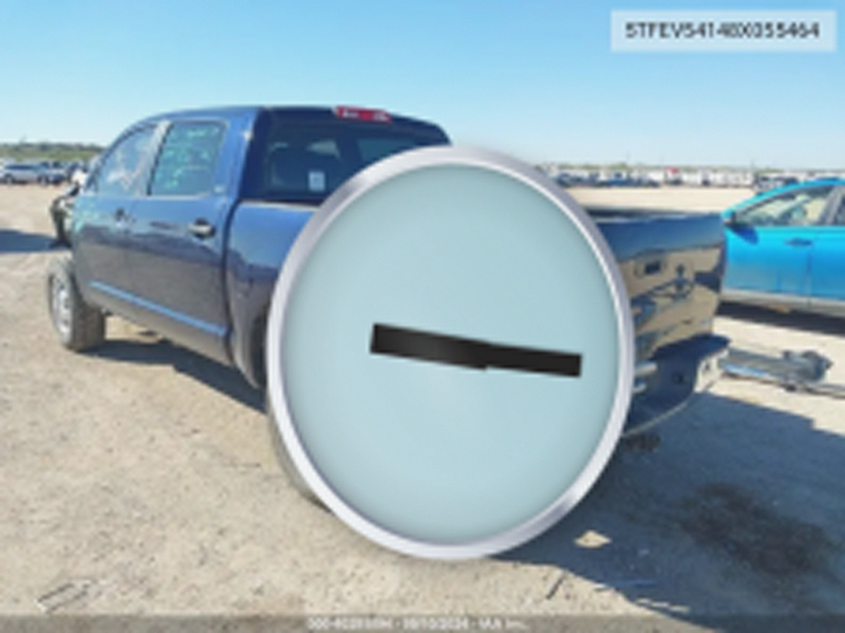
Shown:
h=9 m=16
